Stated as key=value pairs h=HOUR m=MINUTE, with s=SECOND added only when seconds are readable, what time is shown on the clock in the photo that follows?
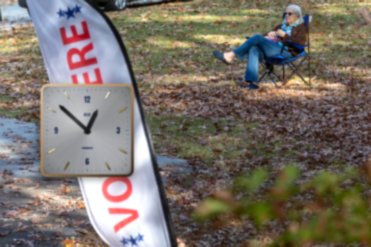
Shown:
h=12 m=52
